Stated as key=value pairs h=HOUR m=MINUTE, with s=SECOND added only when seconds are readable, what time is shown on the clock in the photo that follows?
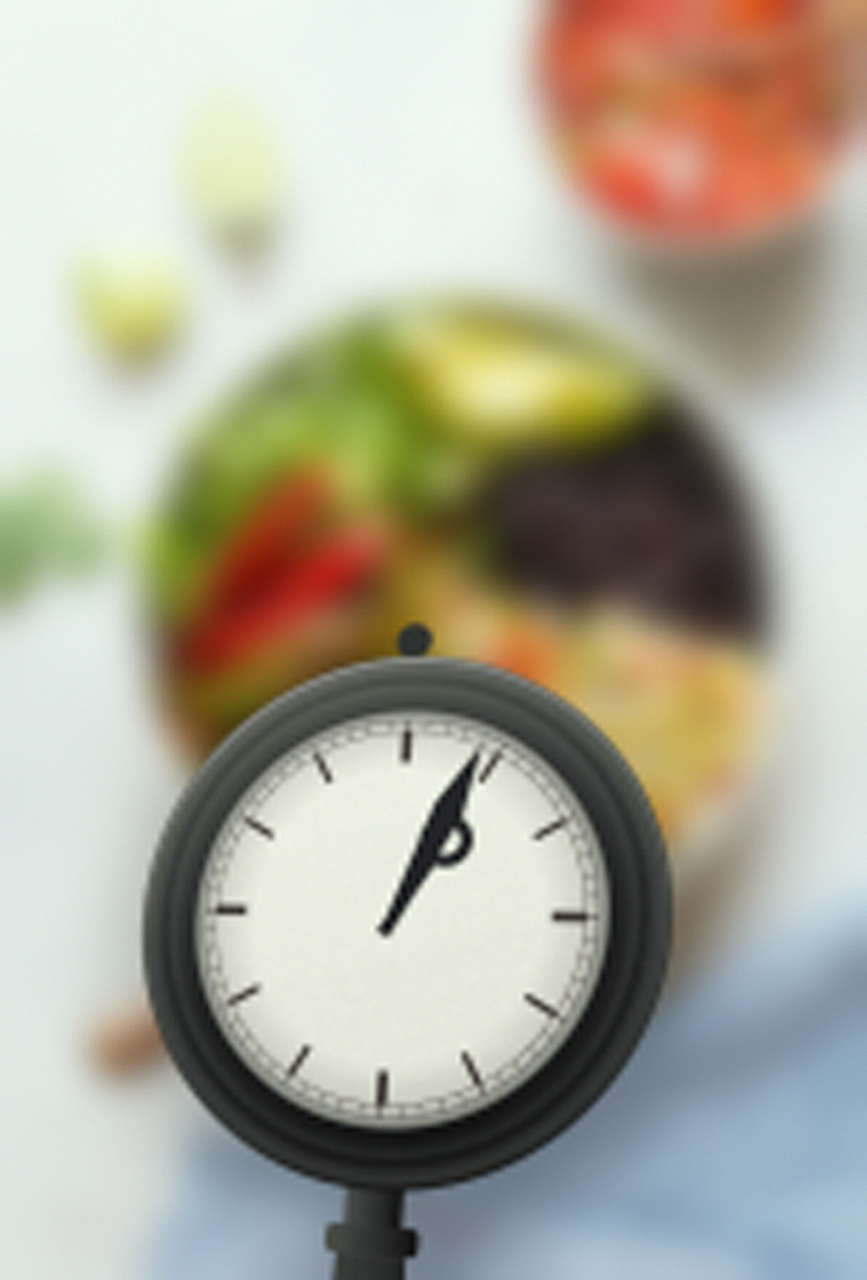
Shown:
h=1 m=4
